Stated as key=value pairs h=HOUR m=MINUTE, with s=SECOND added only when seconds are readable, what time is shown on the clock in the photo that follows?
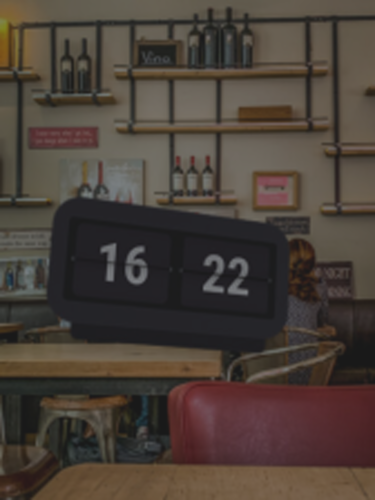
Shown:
h=16 m=22
